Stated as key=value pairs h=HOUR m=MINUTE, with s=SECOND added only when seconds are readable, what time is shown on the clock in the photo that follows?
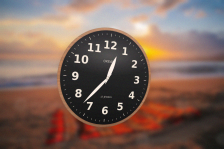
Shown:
h=12 m=37
